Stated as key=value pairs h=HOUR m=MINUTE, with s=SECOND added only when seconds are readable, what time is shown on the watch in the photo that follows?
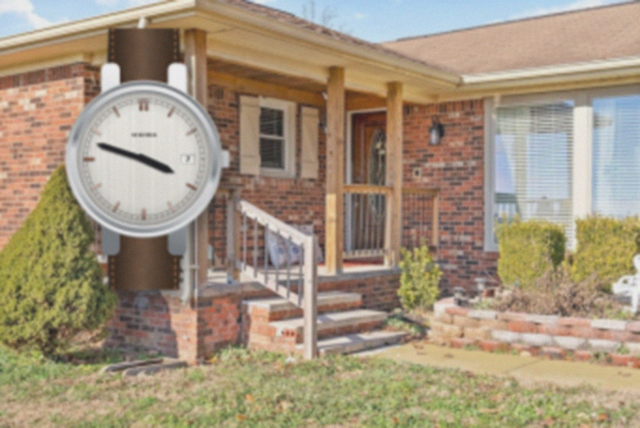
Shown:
h=3 m=48
